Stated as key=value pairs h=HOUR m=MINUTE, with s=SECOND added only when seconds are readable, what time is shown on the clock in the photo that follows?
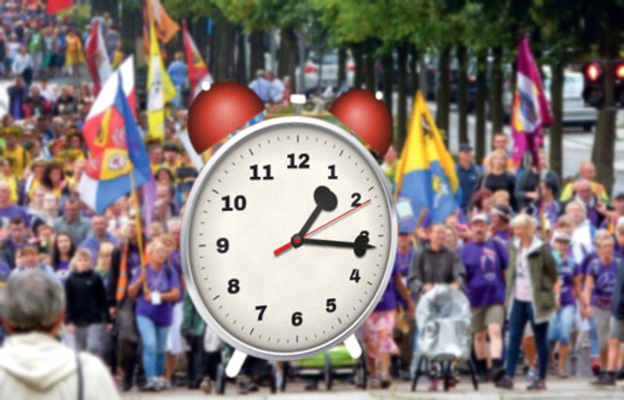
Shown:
h=1 m=16 s=11
